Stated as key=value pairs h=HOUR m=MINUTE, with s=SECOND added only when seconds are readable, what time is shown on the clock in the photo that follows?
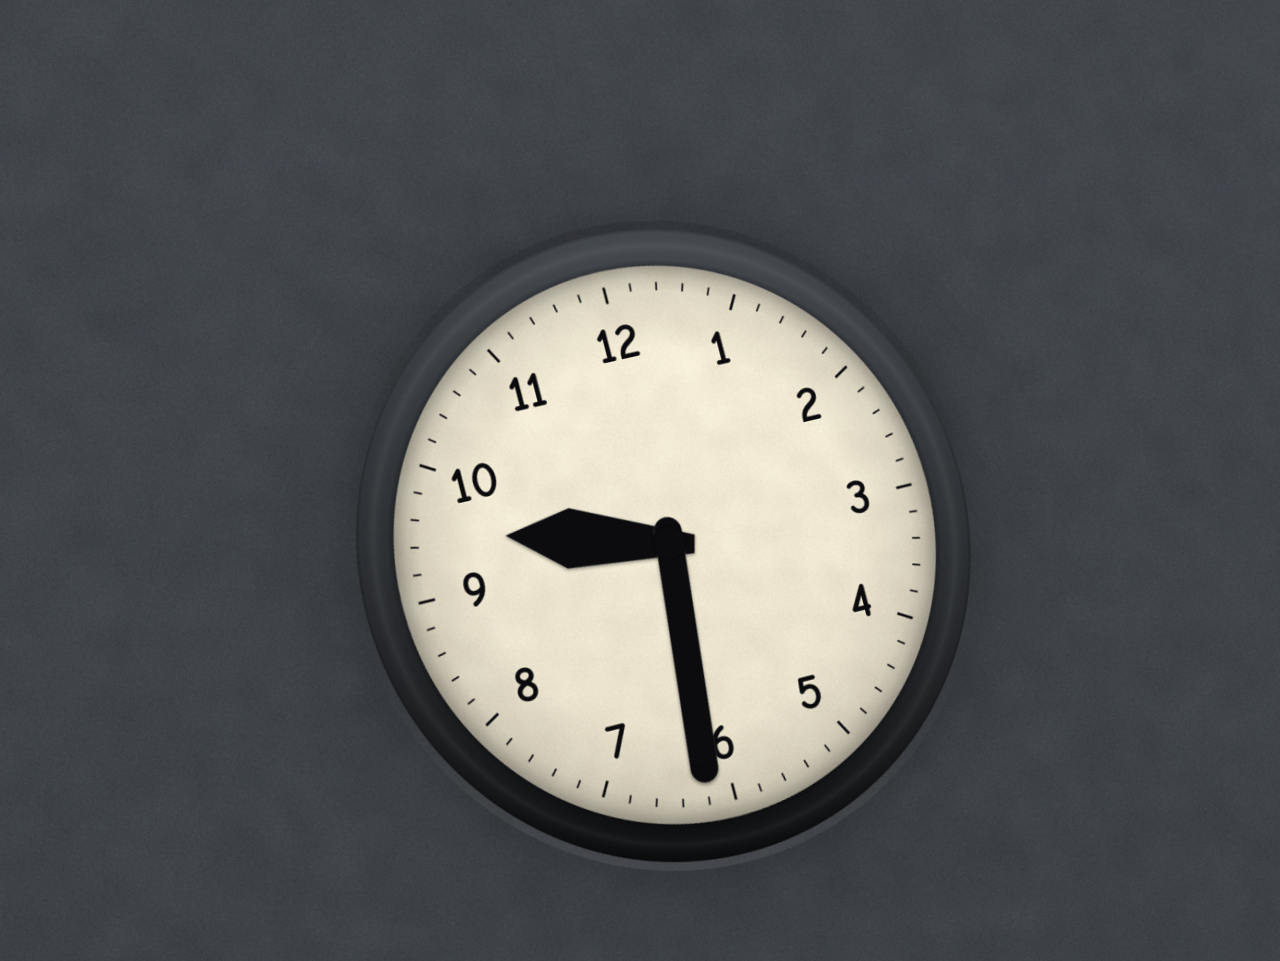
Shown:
h=9 m=31
